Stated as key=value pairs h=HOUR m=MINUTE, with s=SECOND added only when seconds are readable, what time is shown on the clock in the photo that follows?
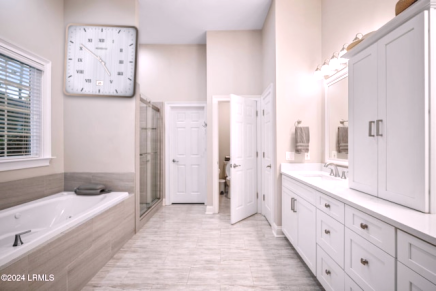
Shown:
h=4 m=51
